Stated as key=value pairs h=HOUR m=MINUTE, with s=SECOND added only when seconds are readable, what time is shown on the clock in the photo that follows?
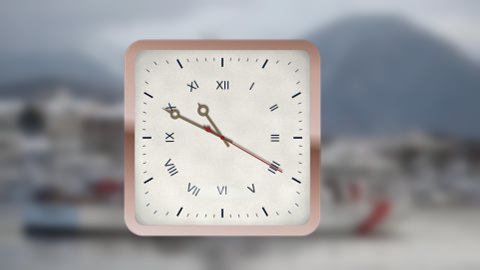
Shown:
h=10 m=49 s=20
